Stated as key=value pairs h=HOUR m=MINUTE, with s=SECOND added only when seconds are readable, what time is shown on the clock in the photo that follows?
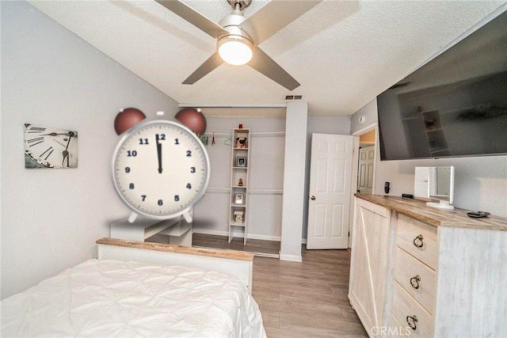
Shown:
h=11 m=59
